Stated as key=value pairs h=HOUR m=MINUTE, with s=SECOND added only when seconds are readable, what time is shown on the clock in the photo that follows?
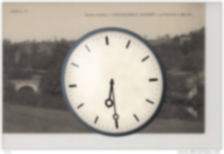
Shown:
h=6 m=30
